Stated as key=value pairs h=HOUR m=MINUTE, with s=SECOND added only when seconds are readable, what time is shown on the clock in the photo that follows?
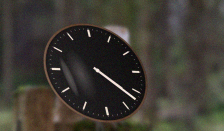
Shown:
h=4 m=22
